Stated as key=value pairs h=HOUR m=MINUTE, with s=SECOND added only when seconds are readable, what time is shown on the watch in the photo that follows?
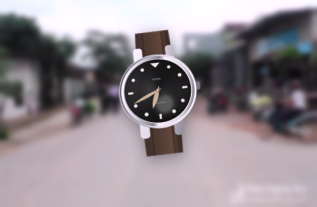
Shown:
h=6 m=41
